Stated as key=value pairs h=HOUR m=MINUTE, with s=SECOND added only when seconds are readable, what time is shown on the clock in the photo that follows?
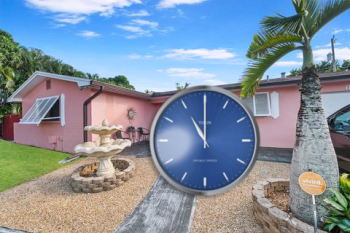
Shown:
h=11 m=0
